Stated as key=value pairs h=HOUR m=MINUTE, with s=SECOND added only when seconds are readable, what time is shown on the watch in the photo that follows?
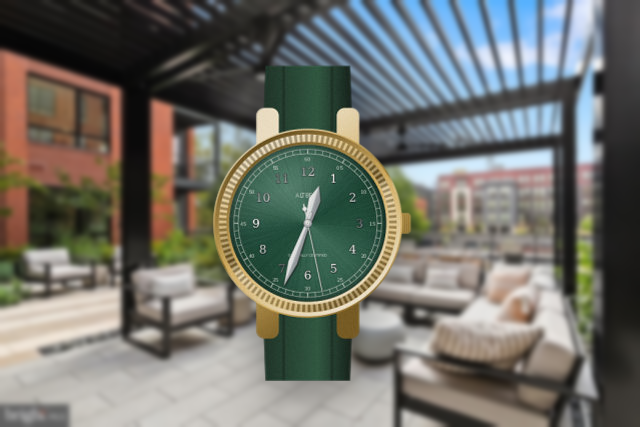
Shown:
h=12 m=33 s=28
